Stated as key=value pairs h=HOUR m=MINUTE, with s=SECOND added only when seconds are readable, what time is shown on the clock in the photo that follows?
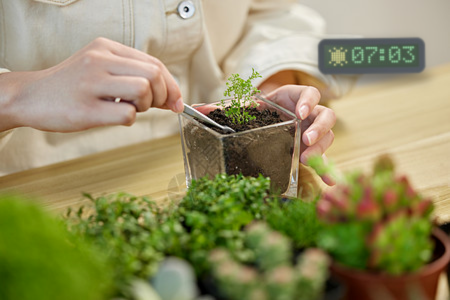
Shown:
h=7 m=3
